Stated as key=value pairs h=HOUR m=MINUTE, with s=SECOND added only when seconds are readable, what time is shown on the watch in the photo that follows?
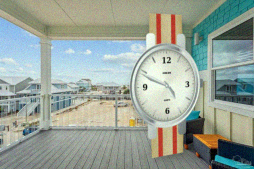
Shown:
h=4 m=49
